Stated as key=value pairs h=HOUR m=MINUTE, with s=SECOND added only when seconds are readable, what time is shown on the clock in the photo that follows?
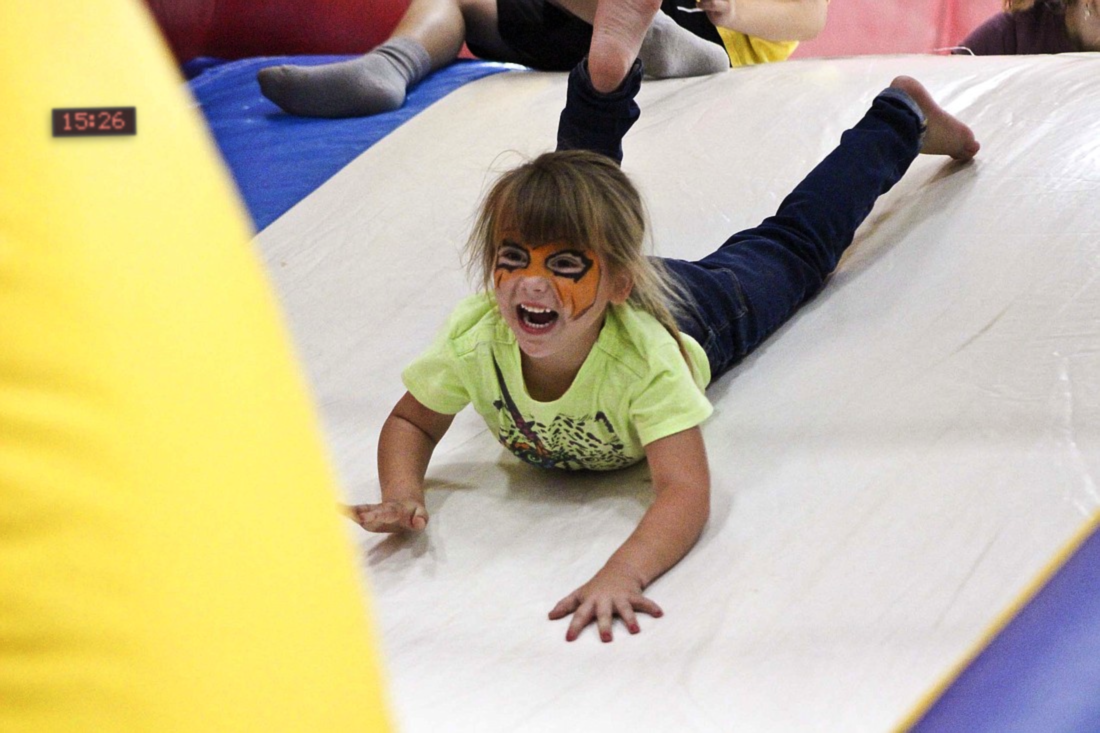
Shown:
h=15 m=26
